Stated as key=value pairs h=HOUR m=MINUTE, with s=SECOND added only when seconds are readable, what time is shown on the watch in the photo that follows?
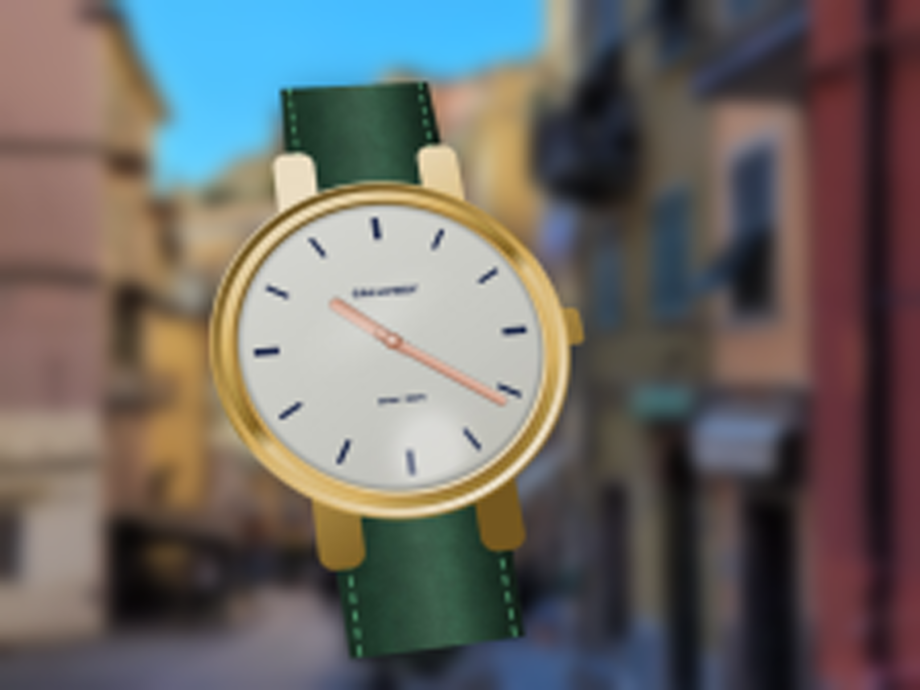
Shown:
h=10 m=21
